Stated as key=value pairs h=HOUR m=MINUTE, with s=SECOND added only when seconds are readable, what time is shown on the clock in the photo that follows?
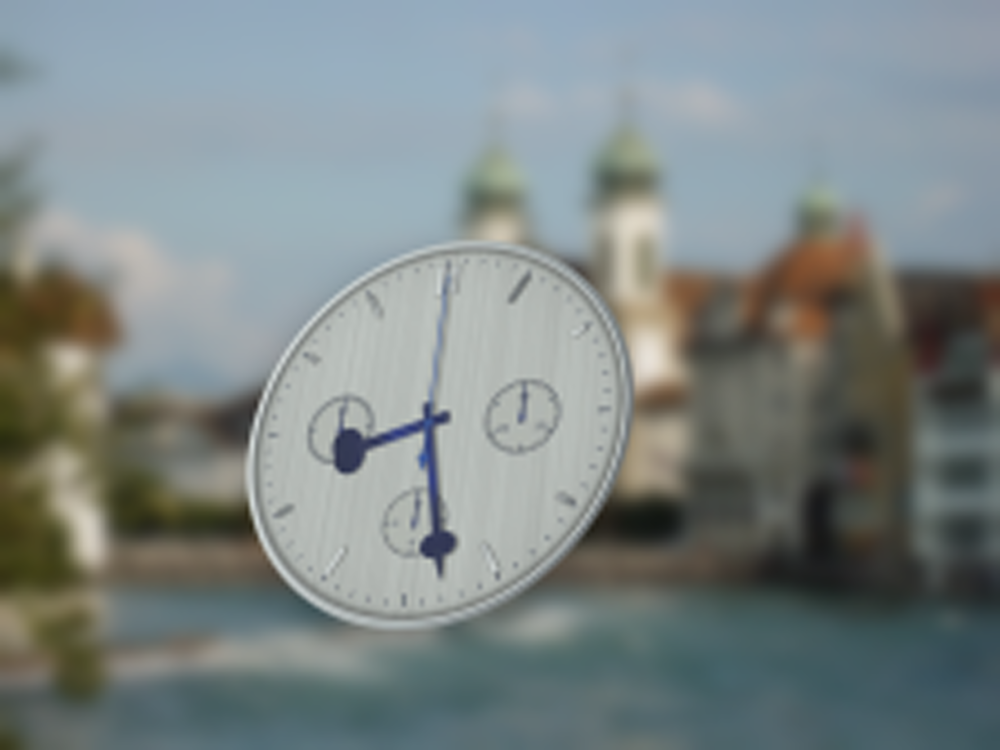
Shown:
h=8 m=28
